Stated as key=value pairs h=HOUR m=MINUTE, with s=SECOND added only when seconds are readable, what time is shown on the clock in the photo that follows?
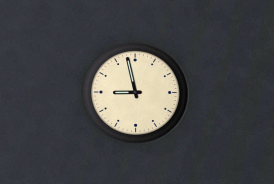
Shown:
h=8 m=58
